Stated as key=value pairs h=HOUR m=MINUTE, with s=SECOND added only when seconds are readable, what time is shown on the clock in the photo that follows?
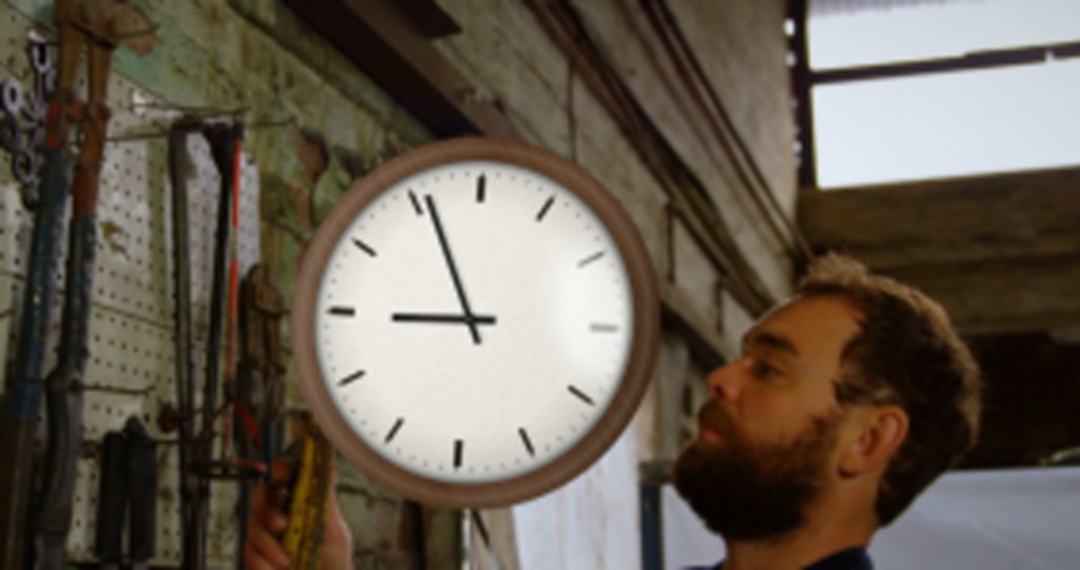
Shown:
h=8 m=56
